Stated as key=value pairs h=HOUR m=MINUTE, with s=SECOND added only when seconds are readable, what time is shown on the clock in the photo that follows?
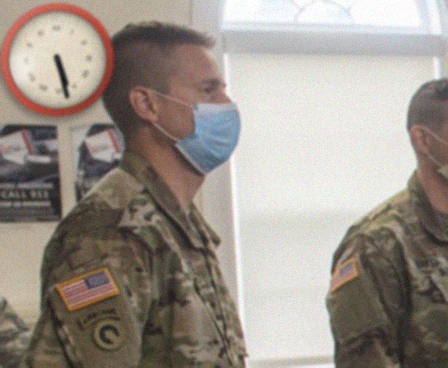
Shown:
h=5 m=28
